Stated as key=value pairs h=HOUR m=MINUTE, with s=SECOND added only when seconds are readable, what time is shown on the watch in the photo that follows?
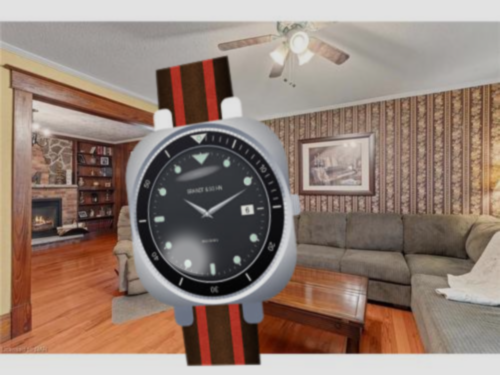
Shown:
h=10 m=11
